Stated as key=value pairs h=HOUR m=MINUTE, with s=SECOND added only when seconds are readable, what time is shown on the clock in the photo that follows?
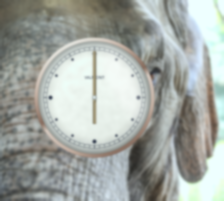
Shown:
h=6 m=0
